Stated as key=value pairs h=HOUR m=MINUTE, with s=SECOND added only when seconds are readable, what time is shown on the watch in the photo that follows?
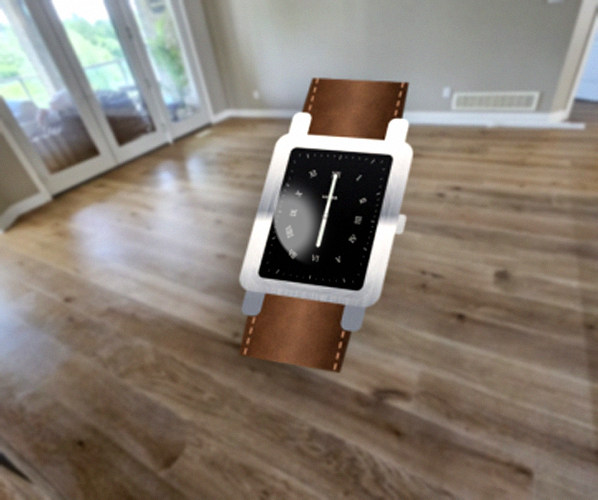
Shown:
h=6 m=0
